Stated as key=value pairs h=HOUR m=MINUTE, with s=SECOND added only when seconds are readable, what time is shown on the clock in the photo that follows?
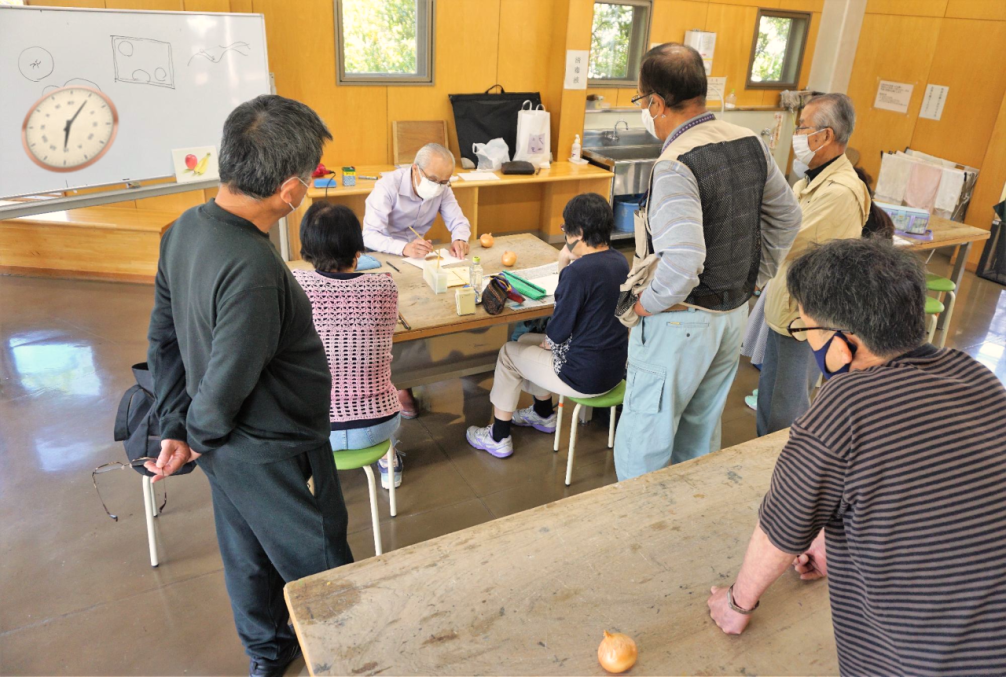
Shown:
h=6 m=5
